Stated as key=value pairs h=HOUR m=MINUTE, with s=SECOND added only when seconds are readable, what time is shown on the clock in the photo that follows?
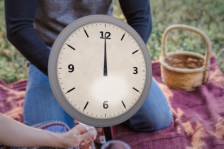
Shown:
h=12 m=0
